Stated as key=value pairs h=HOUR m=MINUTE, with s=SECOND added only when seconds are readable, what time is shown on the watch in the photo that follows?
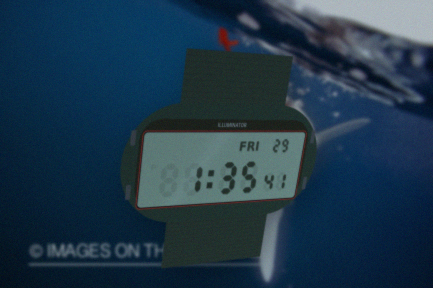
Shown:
h=1 m=35 s=41
